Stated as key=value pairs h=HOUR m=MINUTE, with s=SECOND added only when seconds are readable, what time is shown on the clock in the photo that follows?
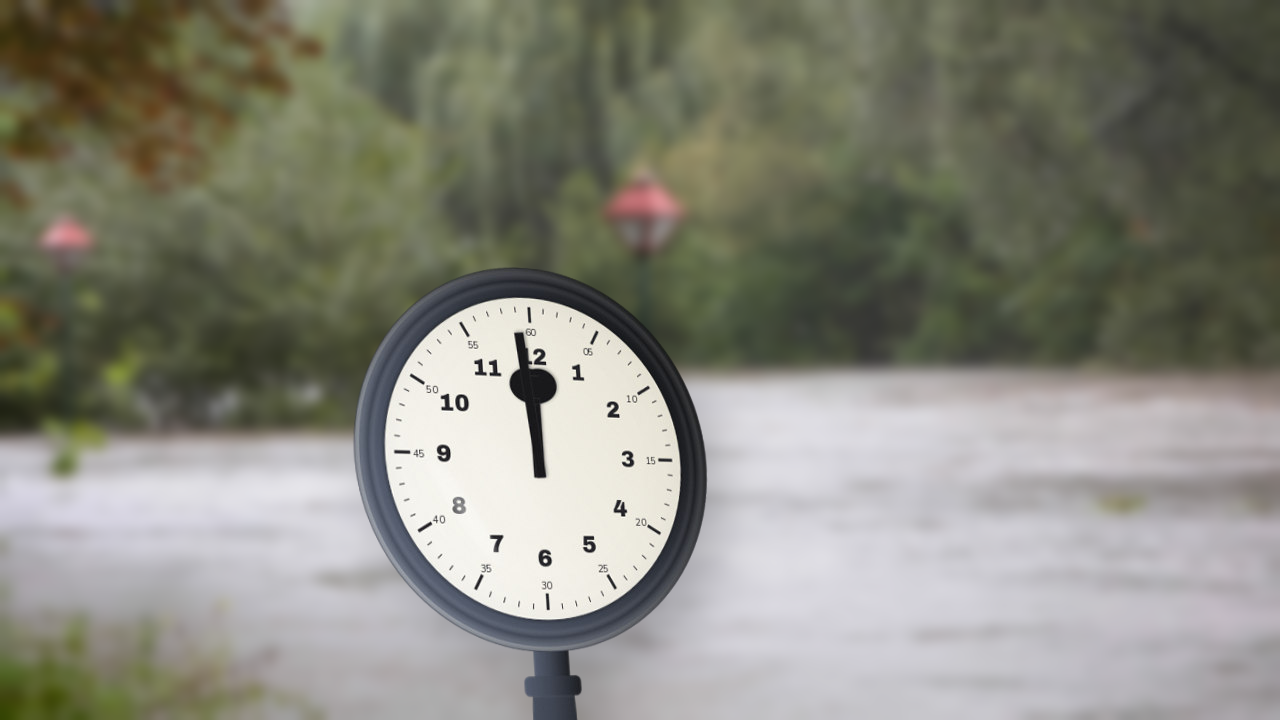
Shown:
h=11 m=59
